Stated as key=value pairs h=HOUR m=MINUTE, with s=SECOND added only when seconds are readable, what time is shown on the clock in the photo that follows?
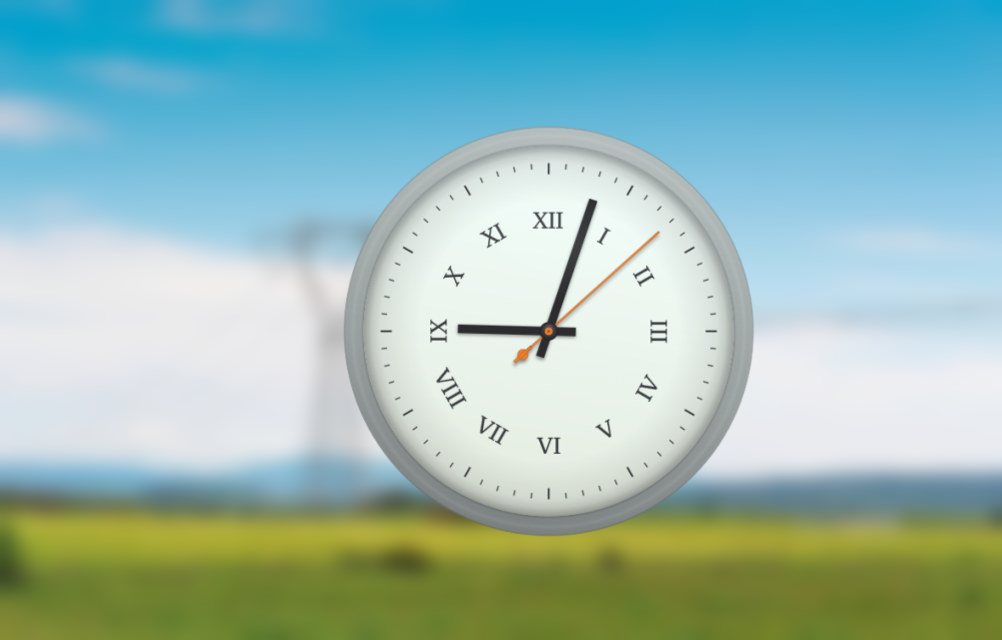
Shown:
h=9 m=3 s=8
